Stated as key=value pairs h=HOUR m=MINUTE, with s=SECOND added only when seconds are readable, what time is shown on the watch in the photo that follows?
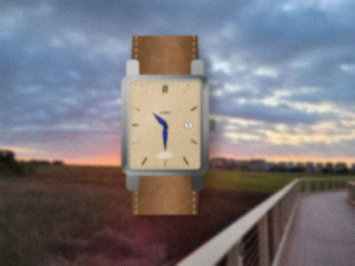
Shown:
h=10 m=30
